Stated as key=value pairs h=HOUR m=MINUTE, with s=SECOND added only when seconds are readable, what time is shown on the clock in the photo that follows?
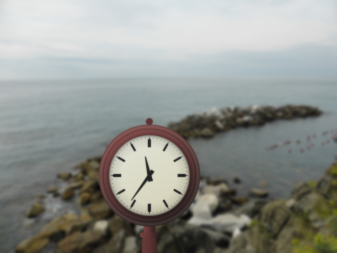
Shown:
h=11 m=36
